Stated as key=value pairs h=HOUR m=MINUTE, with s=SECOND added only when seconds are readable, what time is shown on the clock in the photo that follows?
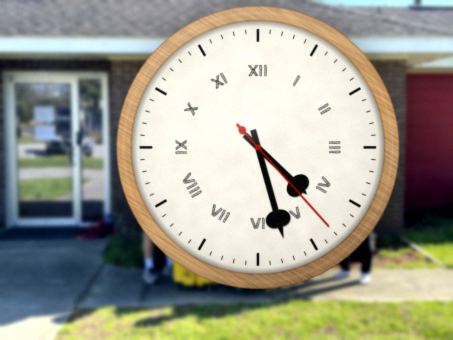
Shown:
h=4 m=27 s=23
